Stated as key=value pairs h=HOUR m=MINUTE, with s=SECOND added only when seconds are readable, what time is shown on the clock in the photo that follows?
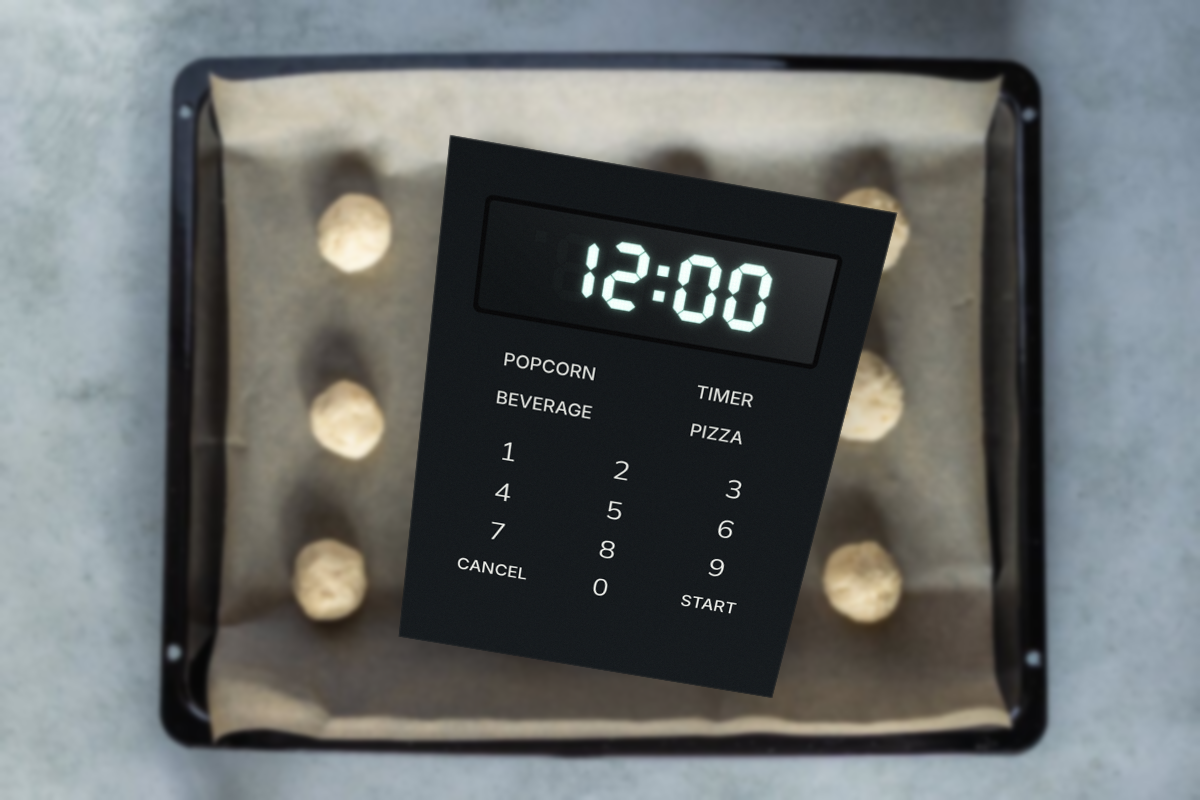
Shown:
h=12 m=0
